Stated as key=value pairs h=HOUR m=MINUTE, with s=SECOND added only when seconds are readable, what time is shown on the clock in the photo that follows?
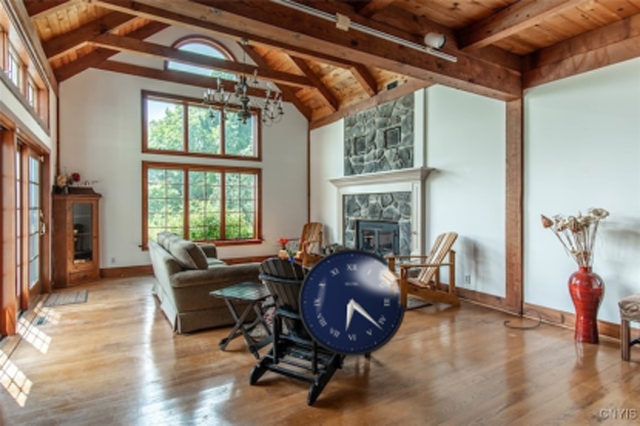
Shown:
h=6 m=22
